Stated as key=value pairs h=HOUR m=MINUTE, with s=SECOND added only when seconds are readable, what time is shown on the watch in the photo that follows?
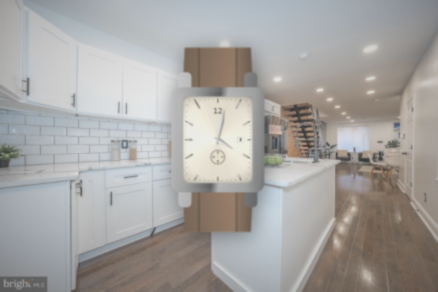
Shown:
h=4 m=2
